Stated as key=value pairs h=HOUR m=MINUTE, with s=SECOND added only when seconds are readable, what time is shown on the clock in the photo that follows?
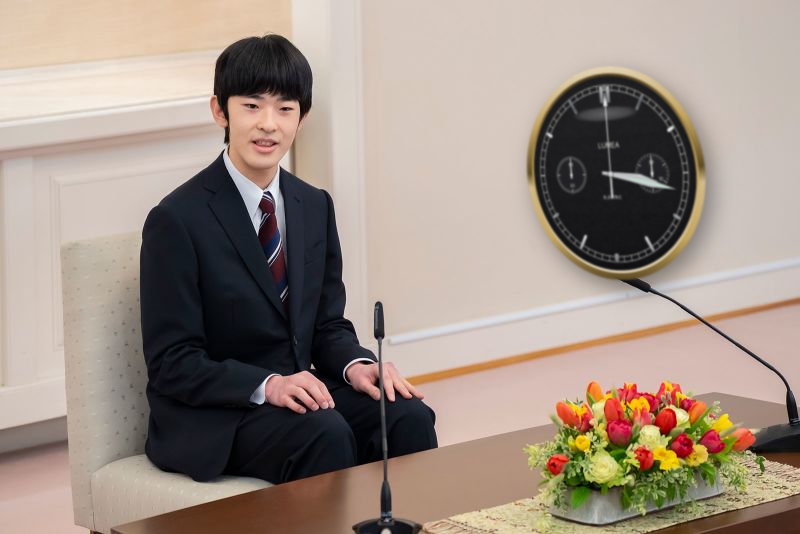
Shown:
h=3 m=17
